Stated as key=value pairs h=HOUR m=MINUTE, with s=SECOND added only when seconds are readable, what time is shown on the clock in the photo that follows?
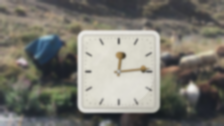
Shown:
h=12 m=14
